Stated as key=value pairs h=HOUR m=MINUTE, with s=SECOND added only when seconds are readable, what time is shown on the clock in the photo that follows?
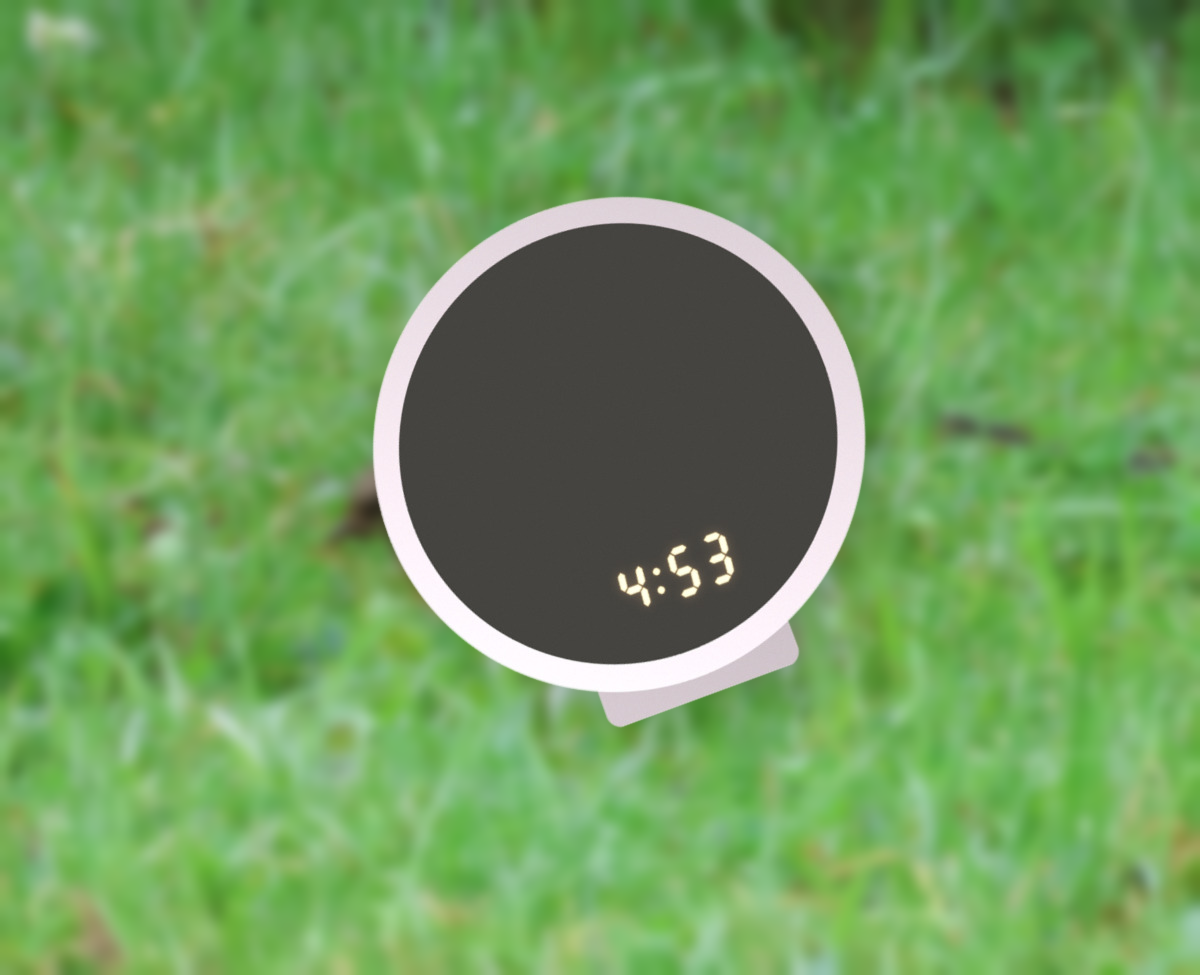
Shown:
h=4 m=53
